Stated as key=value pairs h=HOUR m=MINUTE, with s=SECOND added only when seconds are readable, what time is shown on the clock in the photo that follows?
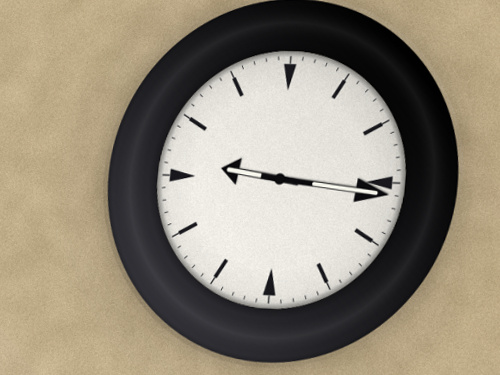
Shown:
h=9 m=16
